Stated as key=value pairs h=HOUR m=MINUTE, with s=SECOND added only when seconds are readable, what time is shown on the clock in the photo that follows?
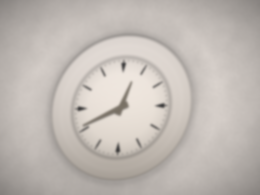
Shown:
h=12 m=41
